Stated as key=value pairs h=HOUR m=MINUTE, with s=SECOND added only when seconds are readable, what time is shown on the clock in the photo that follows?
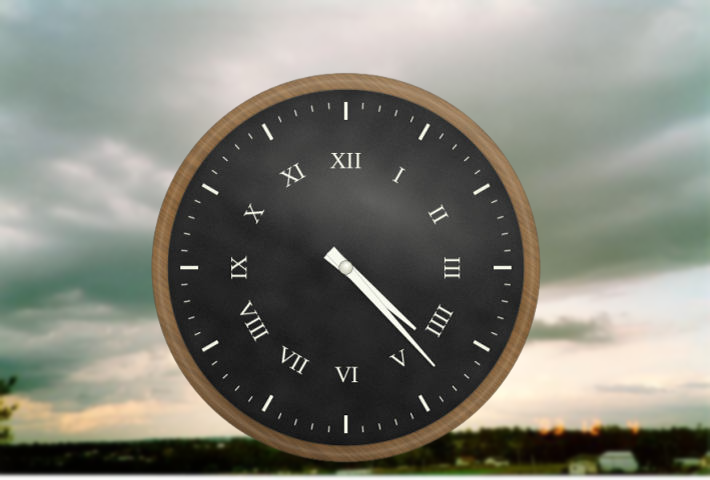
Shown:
h=4 m=23
